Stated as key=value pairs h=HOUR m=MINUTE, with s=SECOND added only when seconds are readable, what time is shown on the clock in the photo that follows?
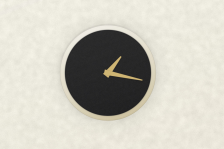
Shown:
h=1 m=17
